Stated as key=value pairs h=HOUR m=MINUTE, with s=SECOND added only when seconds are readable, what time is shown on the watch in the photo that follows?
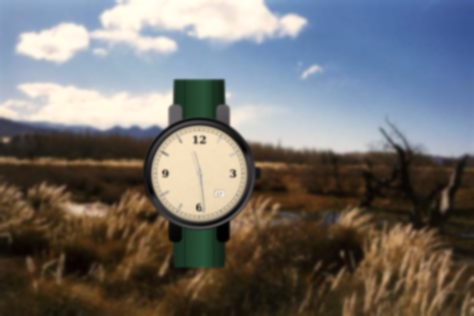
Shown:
h=11 m=29
